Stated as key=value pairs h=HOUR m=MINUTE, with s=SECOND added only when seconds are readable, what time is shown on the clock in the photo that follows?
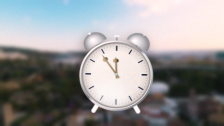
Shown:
h=11 m=54
